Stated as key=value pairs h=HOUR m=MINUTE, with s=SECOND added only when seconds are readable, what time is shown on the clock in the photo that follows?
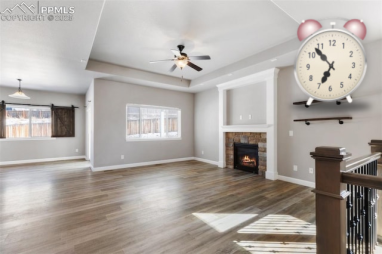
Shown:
h=6 m=53
